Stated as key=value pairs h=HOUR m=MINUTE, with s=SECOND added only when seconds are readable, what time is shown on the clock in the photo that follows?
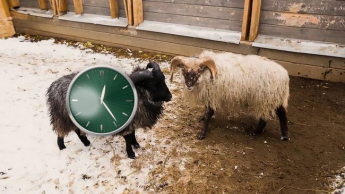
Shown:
h=12 m=24
